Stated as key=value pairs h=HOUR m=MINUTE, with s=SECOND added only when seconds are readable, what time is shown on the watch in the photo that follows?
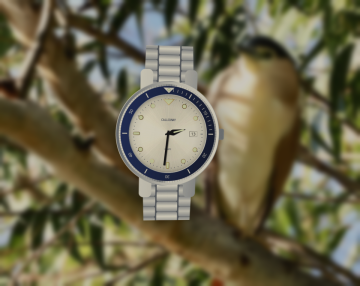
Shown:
h=2 m=31
